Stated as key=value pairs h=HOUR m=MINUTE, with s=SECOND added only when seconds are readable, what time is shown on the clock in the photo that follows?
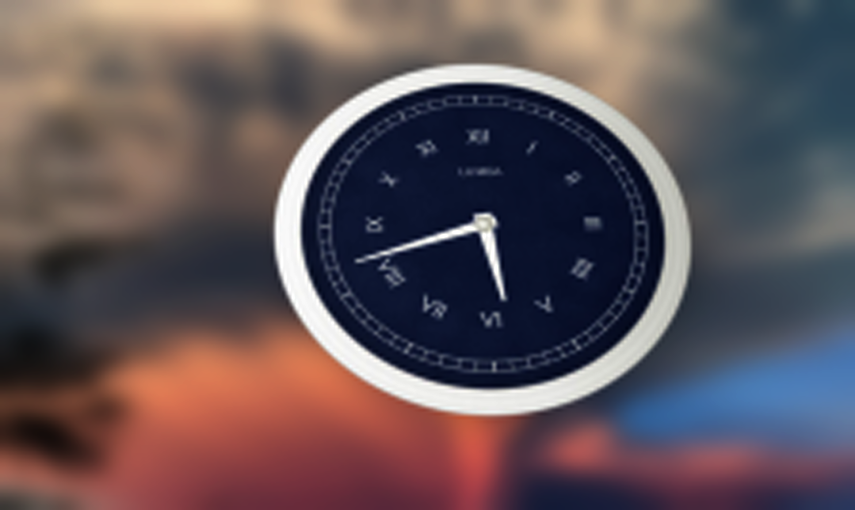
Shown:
h=5 m=42
